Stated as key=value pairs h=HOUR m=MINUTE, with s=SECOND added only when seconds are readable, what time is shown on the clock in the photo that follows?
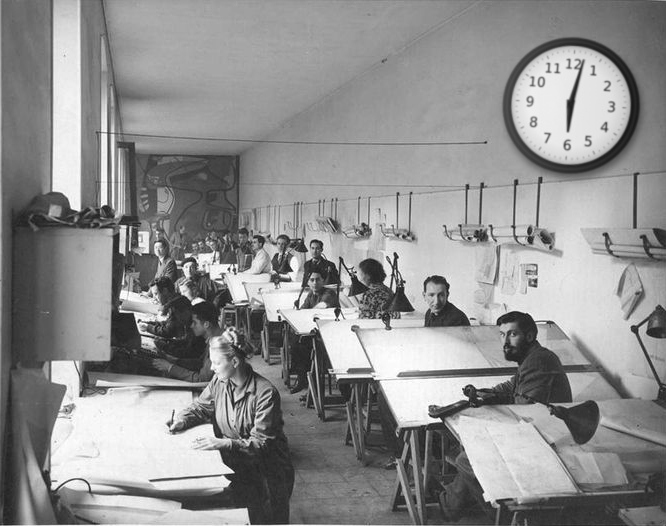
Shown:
h=6 m=2
